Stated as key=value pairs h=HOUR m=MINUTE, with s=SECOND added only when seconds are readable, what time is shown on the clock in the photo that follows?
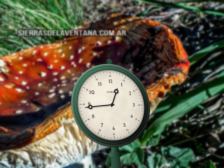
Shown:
h=12 m=44
